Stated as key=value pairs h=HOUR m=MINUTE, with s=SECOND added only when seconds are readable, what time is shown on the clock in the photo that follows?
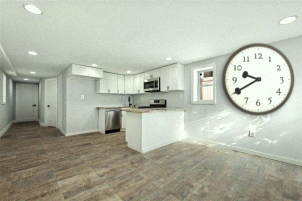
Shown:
h=9 m=40
